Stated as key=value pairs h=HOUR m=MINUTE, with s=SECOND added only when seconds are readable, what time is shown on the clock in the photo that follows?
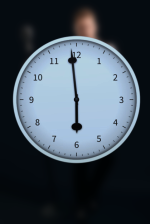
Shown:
h=5 m=59
